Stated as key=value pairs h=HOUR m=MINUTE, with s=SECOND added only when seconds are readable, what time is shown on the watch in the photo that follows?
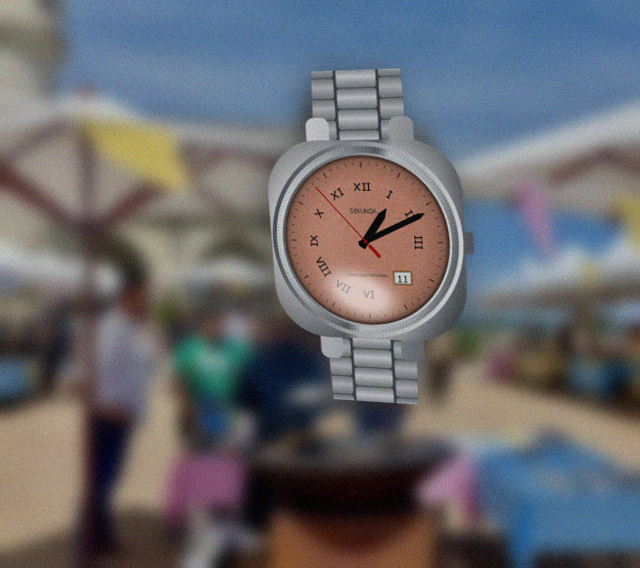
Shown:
h=1 m=10 s=53
